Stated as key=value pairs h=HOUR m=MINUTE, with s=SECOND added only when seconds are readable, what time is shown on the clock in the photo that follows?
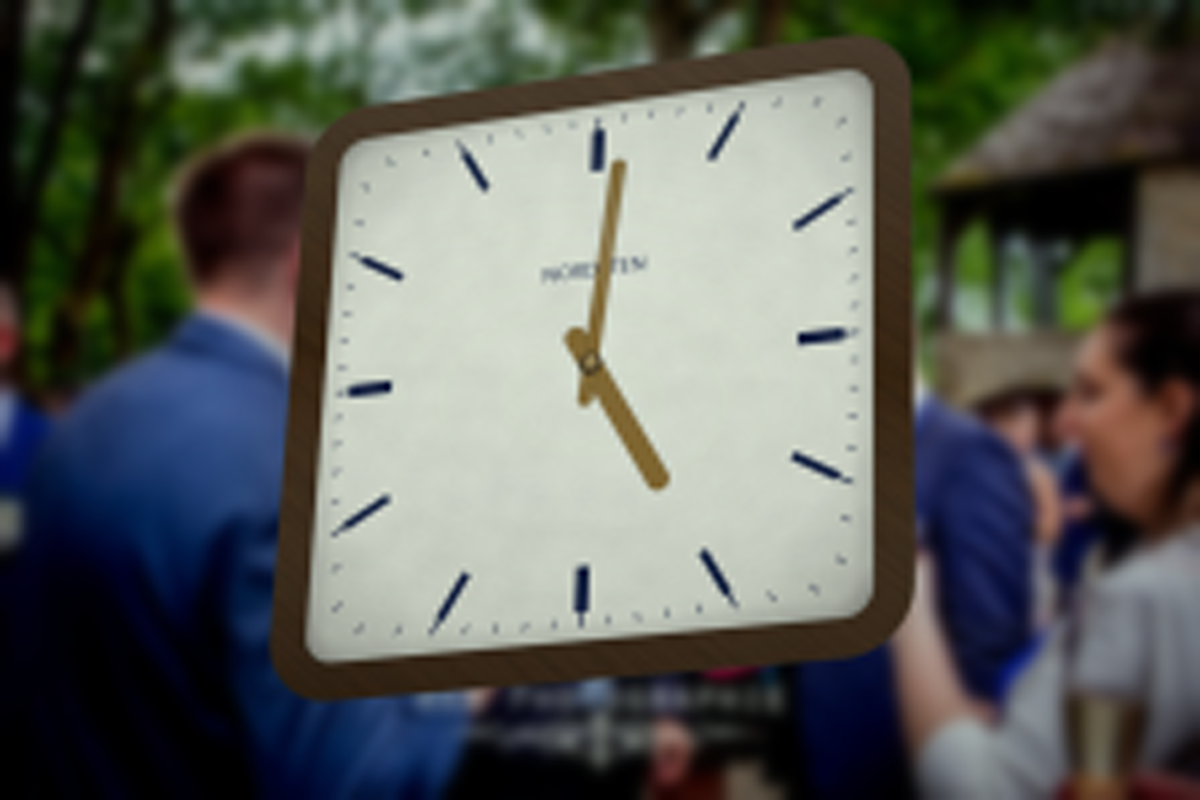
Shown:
h=5 m=1
